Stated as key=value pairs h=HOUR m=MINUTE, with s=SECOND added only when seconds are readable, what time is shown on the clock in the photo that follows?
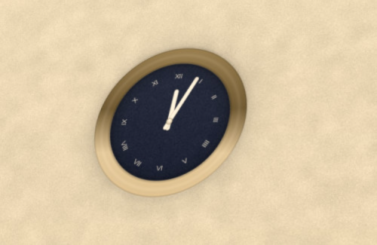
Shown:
h=12 m=4
